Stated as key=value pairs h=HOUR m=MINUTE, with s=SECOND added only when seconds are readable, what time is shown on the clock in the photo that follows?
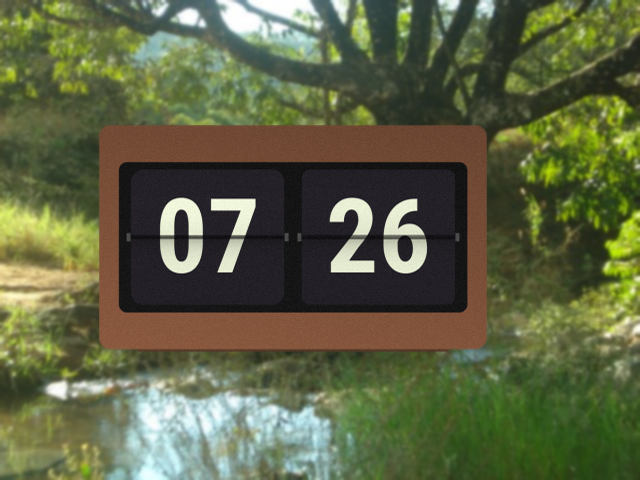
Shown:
h=7 m=26
